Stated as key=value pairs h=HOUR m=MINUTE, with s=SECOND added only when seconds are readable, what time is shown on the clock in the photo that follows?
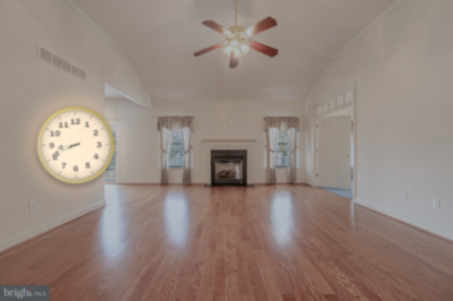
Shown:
h=8 m=41
